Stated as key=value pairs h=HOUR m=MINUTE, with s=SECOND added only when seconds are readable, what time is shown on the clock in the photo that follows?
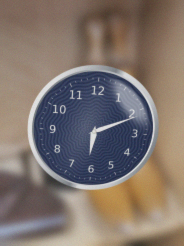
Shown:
h=6 m=11
